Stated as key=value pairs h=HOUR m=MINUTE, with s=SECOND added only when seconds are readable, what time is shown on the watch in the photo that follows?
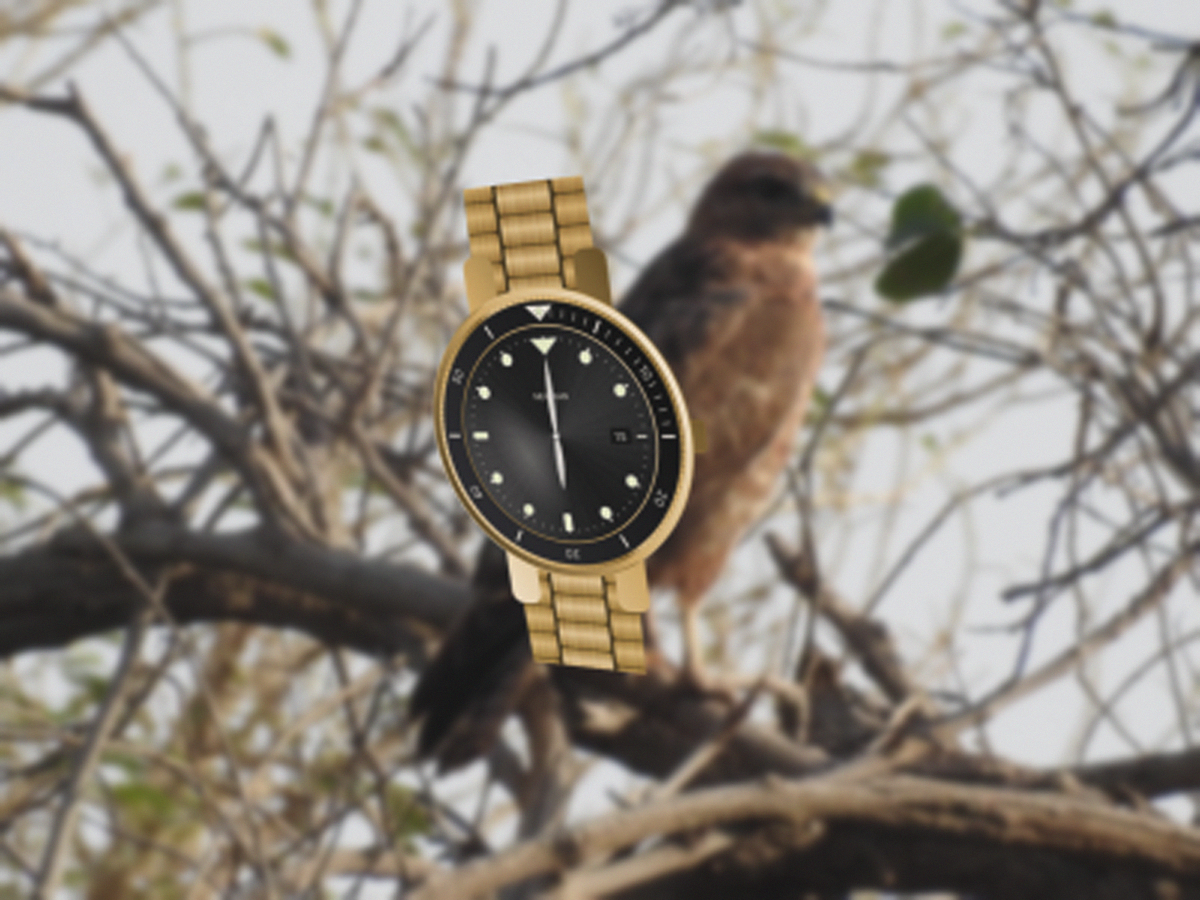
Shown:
h=6 m=0
